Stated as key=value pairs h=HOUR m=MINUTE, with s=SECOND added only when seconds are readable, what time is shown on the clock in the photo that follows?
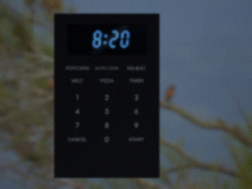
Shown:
h=8 m=20
